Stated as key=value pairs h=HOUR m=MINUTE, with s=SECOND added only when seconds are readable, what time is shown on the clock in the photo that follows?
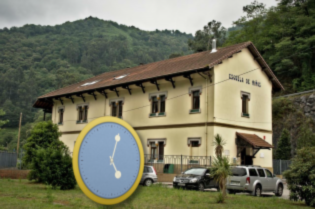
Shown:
h=5 m=3
